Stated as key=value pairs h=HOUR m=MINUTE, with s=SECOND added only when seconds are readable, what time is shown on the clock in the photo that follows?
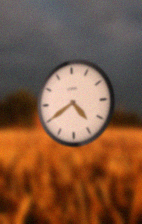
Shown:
h=4 m=40
